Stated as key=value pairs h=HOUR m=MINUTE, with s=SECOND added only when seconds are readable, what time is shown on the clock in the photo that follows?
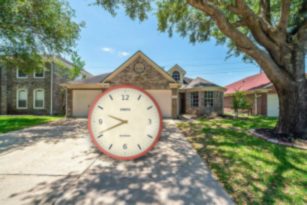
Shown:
h=9 m=41
